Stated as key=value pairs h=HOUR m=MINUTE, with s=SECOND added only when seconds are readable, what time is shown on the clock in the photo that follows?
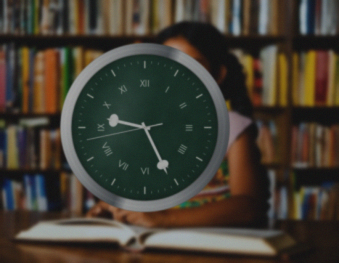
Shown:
h=9 m=25 s=43
